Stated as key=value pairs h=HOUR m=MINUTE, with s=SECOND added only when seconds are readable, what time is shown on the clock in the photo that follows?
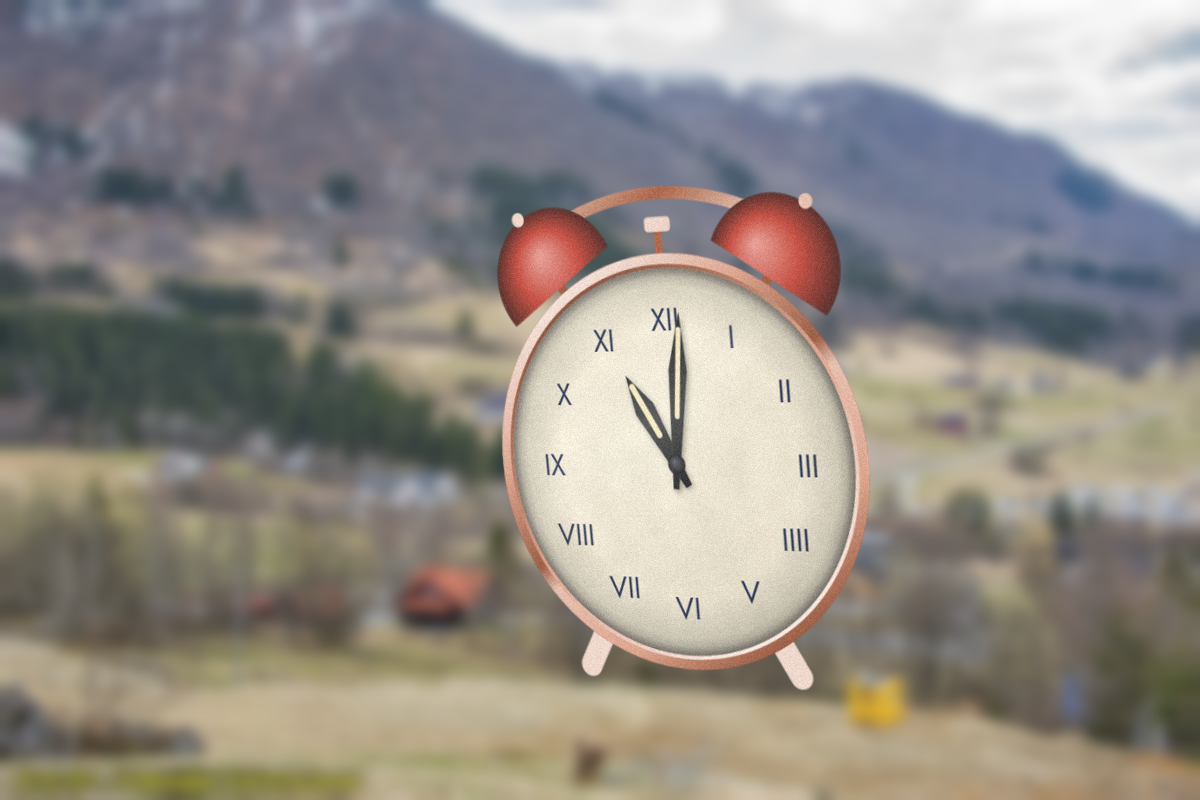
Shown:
h=11 m=1
